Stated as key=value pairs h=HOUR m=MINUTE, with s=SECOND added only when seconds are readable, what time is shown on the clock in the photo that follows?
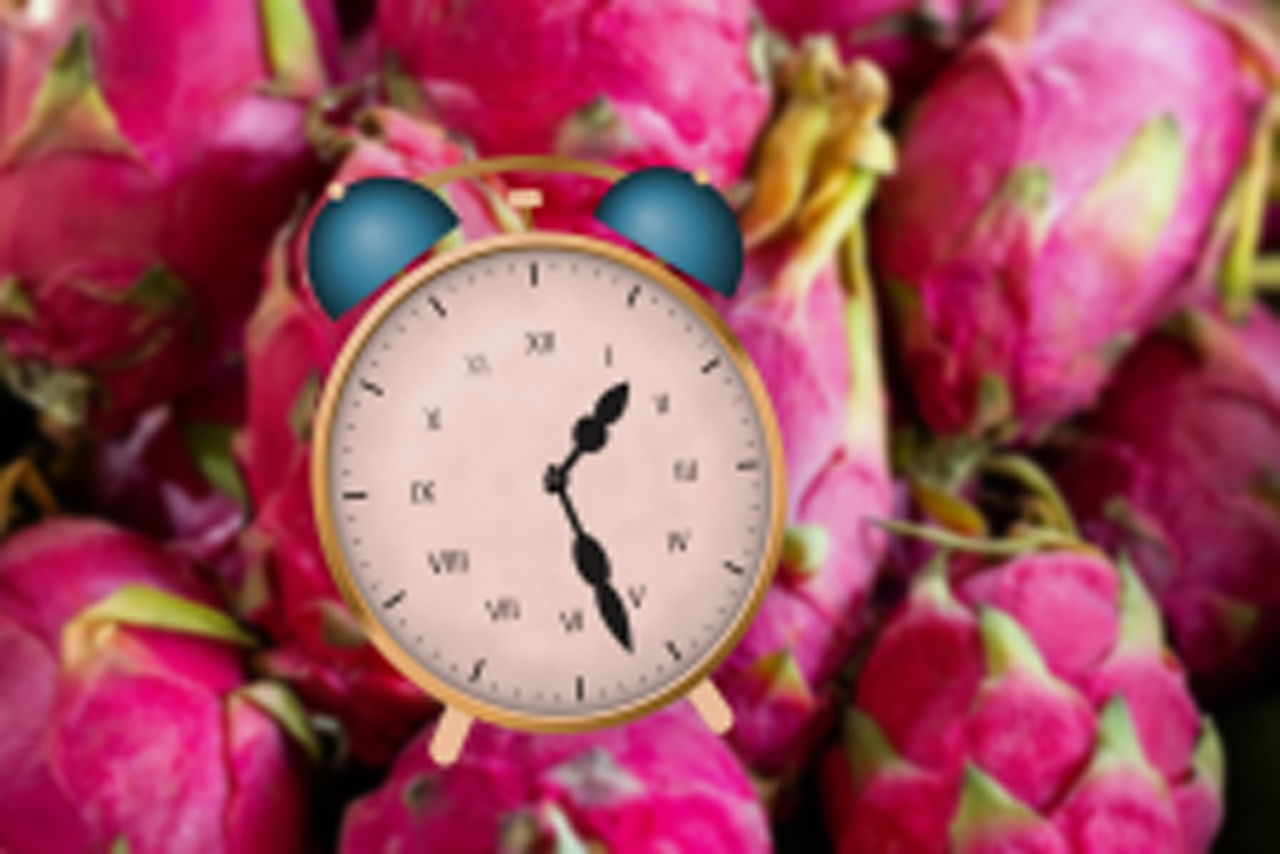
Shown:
h=1 m=27
